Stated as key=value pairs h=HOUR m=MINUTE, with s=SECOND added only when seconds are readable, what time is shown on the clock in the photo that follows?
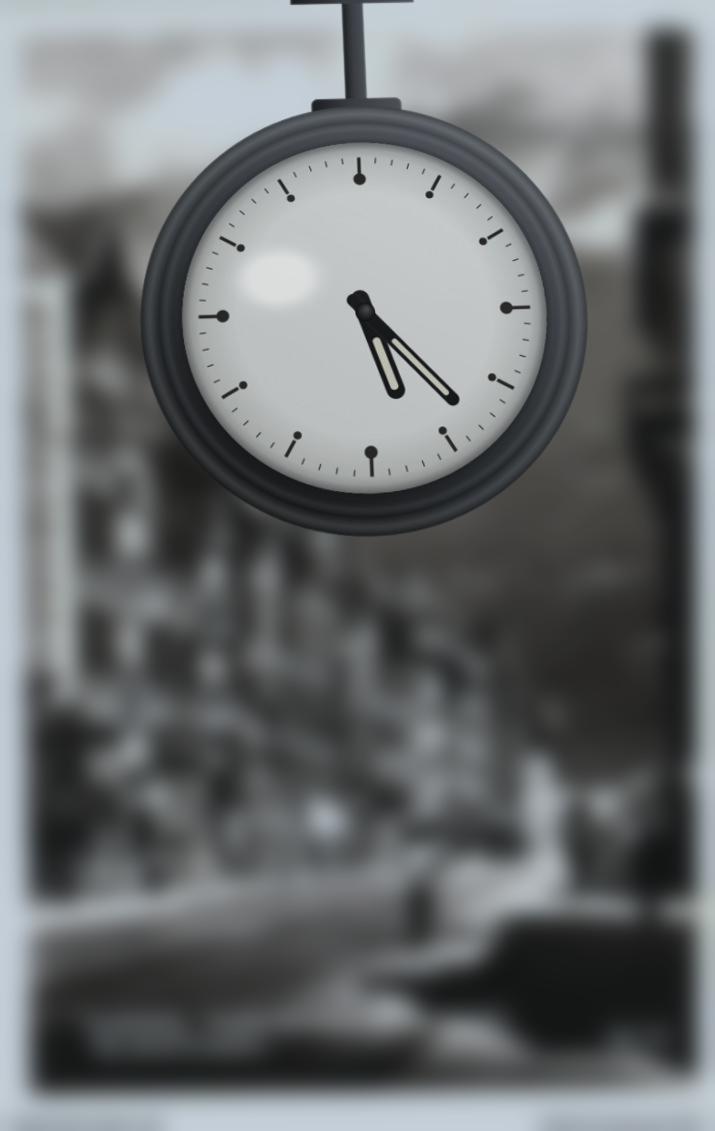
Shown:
h=5 m=23
